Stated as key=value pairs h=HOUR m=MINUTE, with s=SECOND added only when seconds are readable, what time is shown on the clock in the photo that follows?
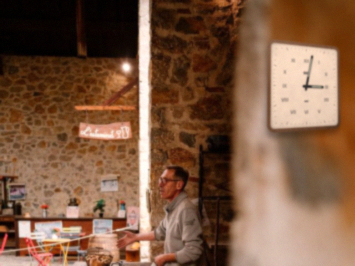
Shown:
h=3 m=2
